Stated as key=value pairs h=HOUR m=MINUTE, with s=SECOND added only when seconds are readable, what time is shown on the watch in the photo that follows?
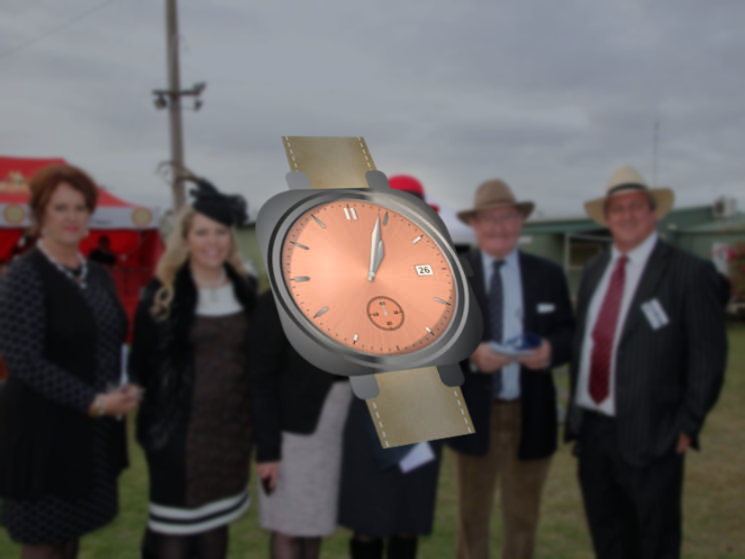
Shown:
h=1 m=4
